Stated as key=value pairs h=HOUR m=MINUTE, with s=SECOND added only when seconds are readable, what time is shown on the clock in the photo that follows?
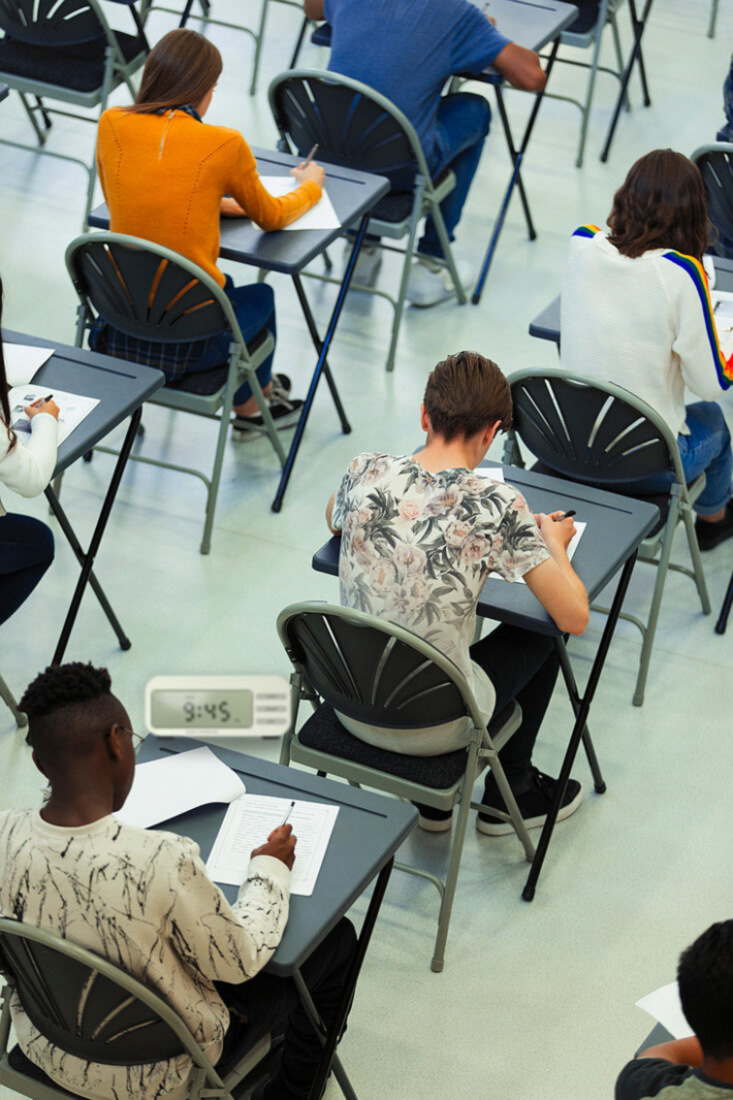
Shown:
h=9 m=45
